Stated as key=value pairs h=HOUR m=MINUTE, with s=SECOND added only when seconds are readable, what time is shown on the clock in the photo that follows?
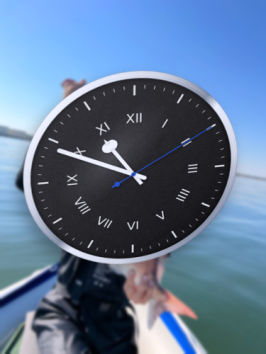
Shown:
h=10 m=49 s=10
